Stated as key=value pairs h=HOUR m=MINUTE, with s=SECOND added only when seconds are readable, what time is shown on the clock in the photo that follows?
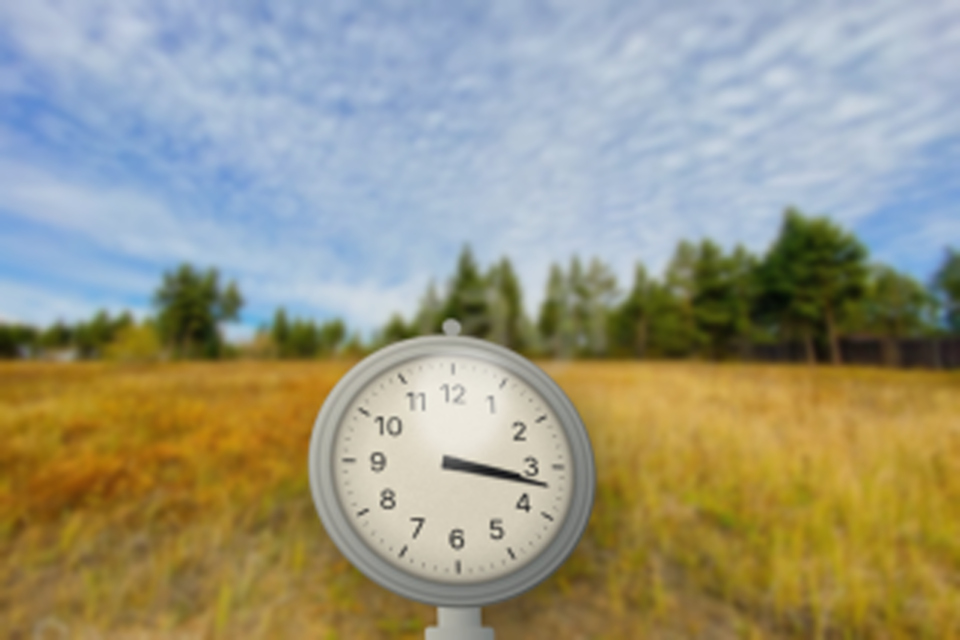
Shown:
h=3 m=17
